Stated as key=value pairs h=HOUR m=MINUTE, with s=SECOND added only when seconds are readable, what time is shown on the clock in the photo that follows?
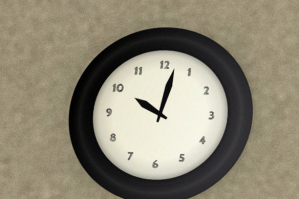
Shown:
h=10 m=2
